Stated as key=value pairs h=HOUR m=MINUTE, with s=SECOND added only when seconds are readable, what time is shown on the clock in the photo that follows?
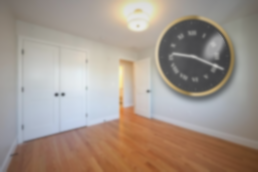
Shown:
h=9 m=19
